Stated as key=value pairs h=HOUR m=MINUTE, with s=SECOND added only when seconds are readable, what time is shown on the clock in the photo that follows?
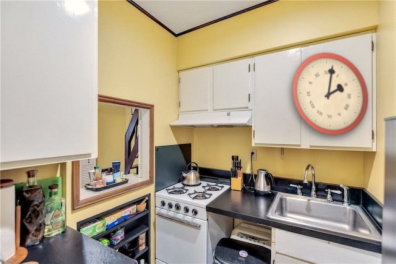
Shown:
h=2 m=2
